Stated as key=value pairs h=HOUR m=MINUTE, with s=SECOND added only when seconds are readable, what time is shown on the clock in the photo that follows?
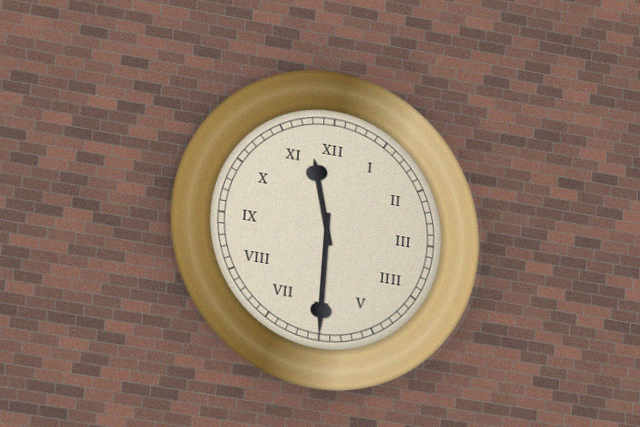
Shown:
h=11 m=30
